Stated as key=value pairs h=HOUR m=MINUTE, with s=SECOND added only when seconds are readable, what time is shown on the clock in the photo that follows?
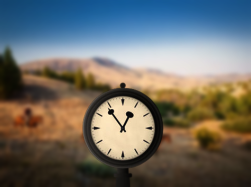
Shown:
h=12 m=54
